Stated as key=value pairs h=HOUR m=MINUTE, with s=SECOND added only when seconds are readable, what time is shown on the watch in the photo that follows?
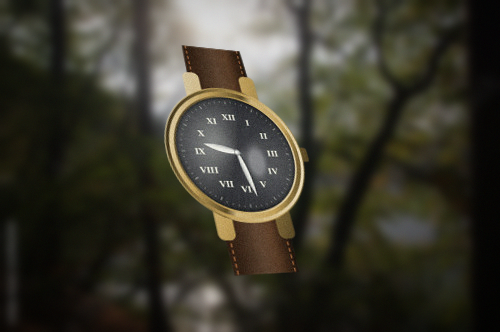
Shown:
h=9 m=28
